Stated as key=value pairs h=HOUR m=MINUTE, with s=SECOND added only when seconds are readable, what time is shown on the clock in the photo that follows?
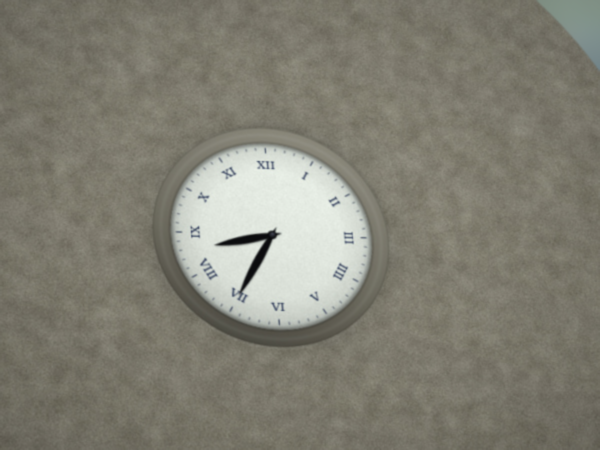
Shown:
h=8 m=35
